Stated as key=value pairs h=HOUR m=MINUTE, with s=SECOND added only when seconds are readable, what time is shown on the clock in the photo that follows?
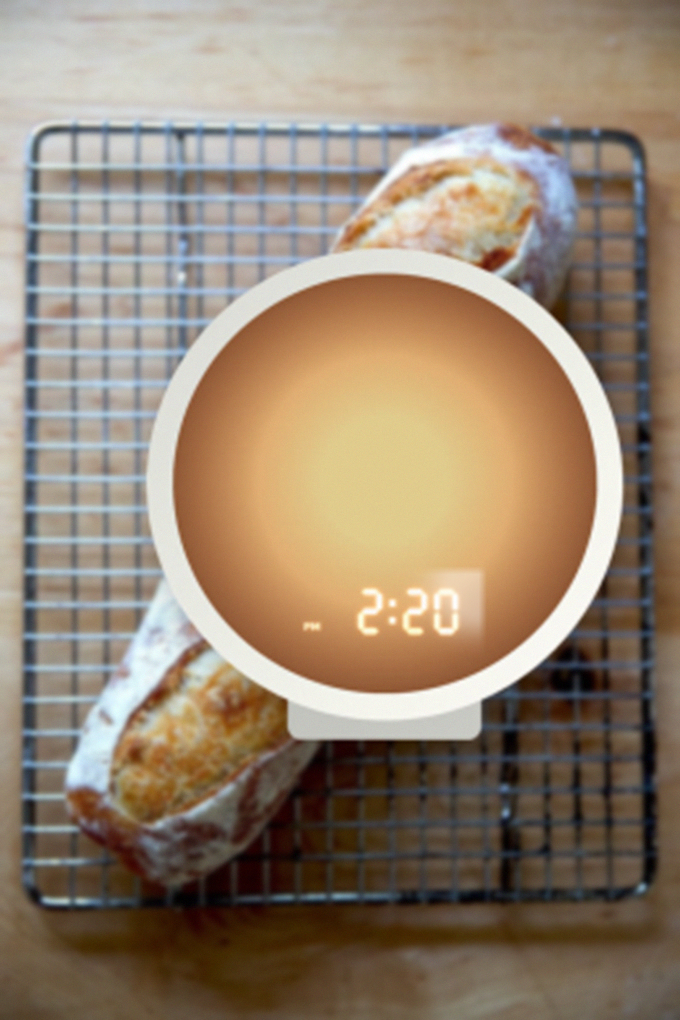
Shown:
h=2 m=20
